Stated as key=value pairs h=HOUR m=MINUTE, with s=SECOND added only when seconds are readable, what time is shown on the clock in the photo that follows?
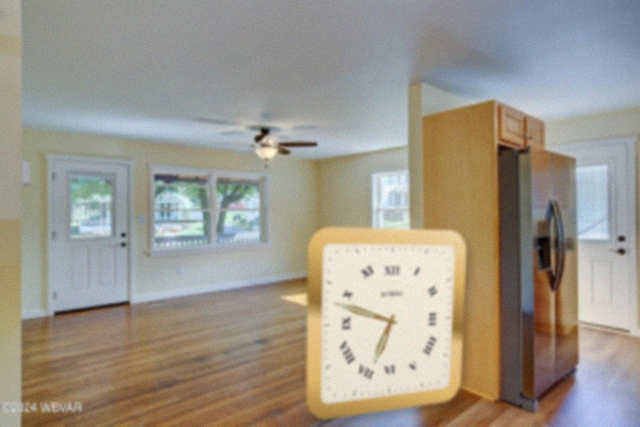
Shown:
h=6 m=48
